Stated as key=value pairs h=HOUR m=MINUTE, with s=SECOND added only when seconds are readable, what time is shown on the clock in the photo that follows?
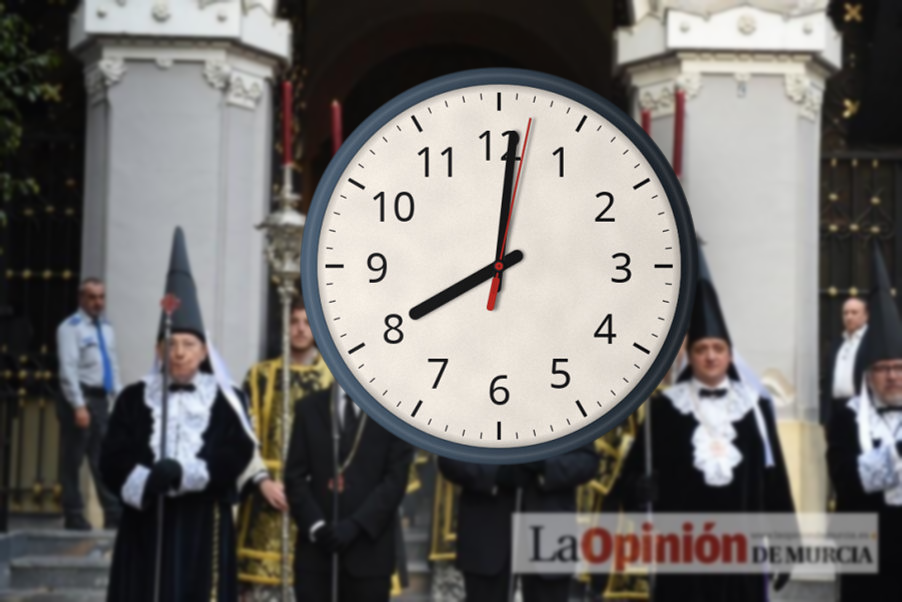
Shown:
h=8 m=1 s=2
